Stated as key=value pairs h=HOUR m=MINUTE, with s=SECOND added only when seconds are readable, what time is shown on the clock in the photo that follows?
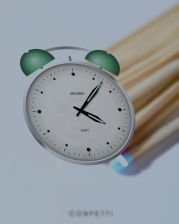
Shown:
h=4 m=7
